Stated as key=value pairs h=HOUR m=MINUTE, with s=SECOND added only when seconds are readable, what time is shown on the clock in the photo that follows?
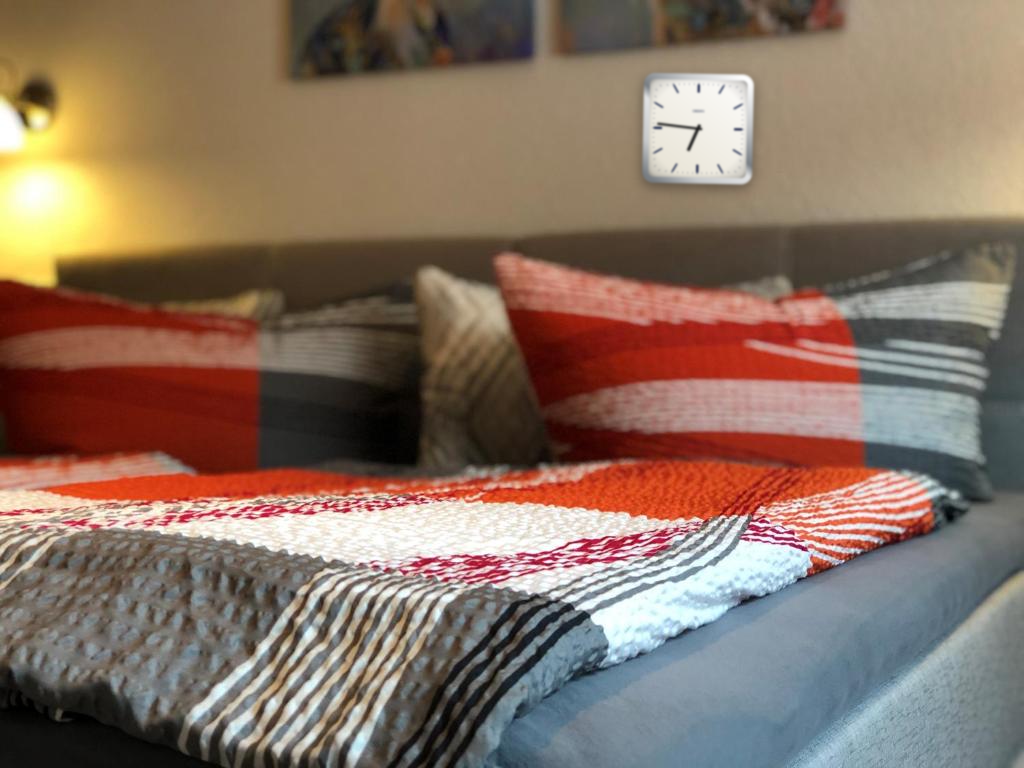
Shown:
h=6 m=46
